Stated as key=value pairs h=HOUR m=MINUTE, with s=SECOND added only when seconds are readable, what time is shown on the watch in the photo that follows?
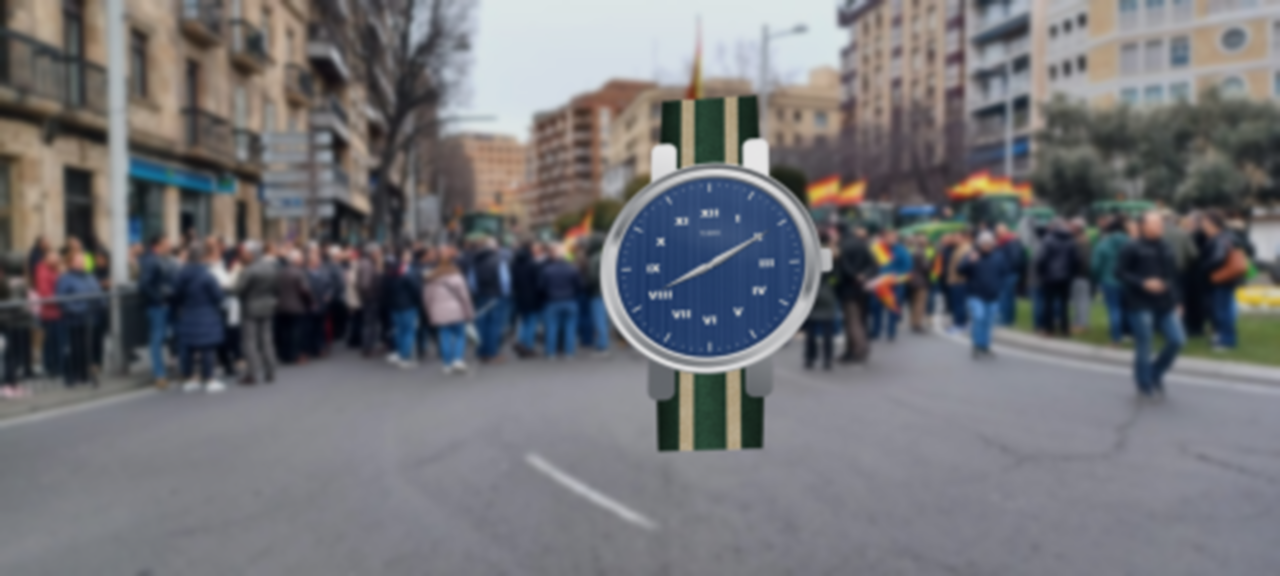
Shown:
h=8 m=10
